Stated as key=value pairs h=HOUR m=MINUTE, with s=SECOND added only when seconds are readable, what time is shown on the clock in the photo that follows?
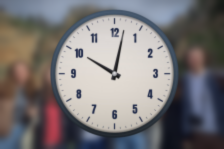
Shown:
h=10 m=2
